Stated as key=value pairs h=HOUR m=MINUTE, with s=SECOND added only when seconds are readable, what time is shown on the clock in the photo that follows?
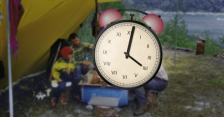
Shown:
h=4 m=1
